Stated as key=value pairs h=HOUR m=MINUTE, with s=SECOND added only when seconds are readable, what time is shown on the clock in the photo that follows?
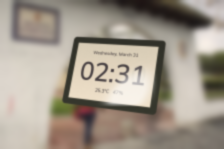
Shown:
h=2 m=31
